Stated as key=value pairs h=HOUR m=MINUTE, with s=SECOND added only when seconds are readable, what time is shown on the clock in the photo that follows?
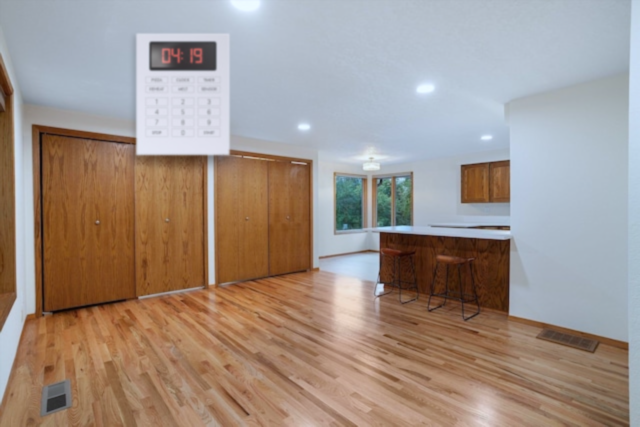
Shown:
h=4 m=19
